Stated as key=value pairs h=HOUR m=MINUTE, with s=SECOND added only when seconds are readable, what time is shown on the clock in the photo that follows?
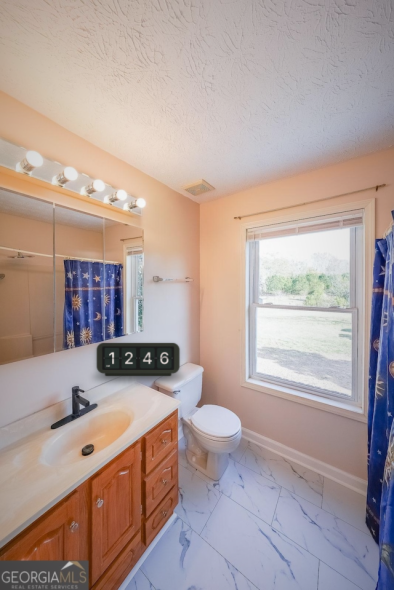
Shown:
h=12 m=46
